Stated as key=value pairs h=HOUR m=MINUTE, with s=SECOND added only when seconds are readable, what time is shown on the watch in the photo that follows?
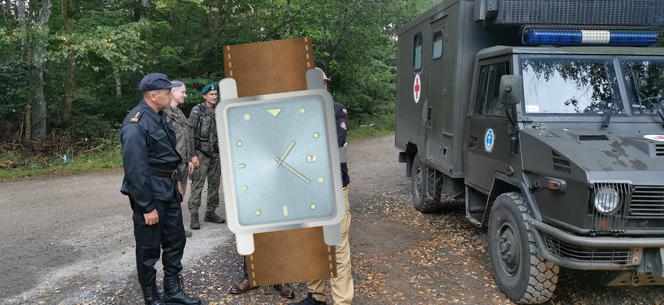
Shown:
h=1 m=22
